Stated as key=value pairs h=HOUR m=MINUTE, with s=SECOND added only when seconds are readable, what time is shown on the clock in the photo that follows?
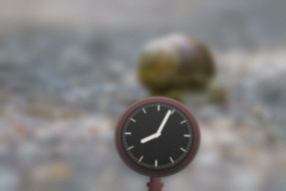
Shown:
h=8 m=4
